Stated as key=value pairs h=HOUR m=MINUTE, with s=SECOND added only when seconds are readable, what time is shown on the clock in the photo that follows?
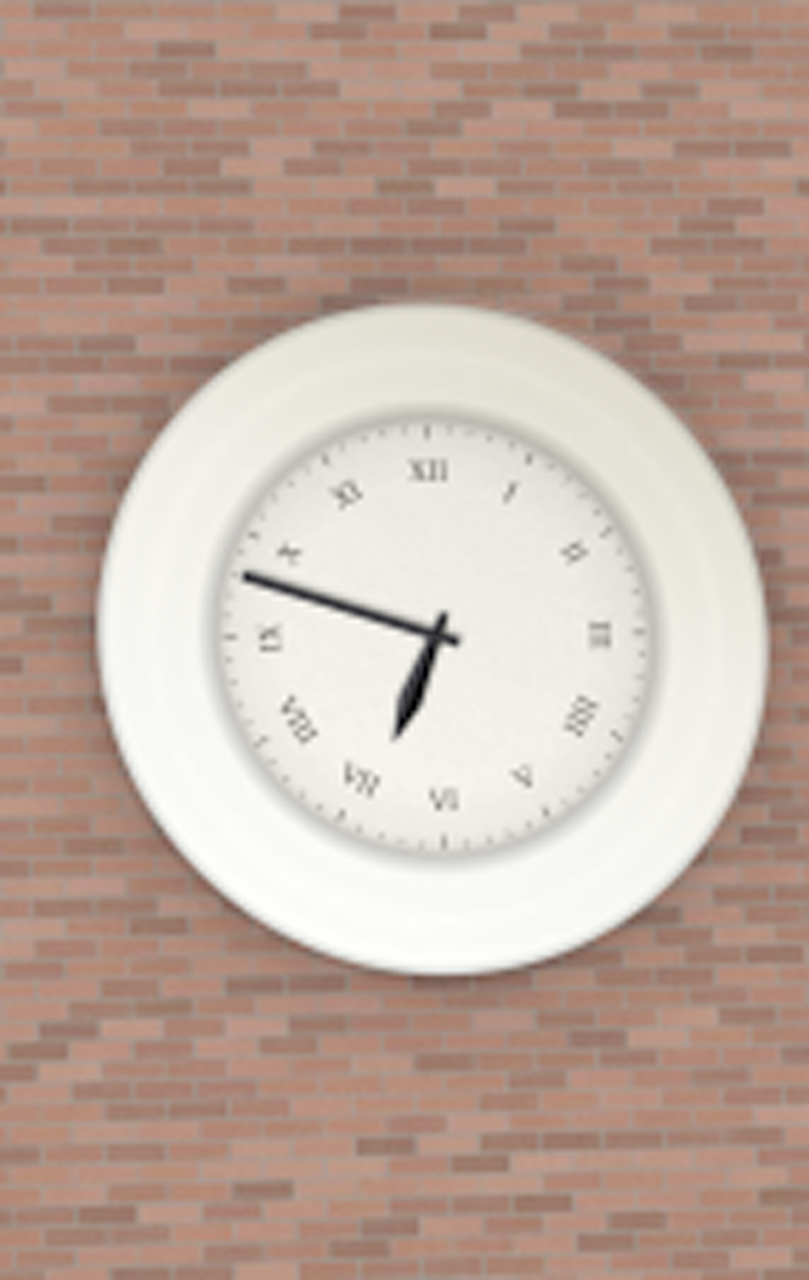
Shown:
h=6 m=48
